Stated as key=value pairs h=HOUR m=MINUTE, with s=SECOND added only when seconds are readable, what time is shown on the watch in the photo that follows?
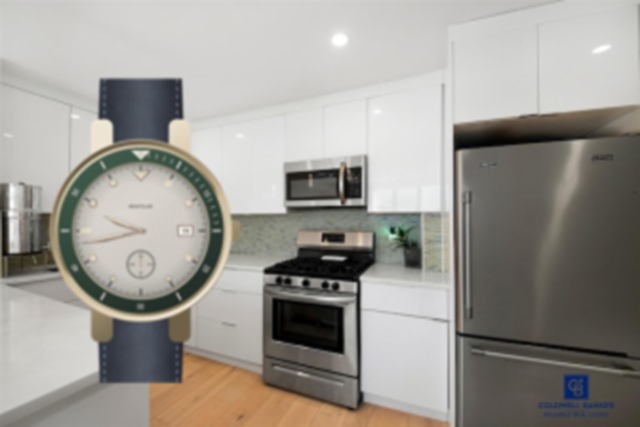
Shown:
h=9 m=43
